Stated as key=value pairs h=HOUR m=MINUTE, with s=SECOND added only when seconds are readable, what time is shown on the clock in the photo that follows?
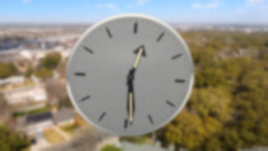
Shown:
h=12 m=29
